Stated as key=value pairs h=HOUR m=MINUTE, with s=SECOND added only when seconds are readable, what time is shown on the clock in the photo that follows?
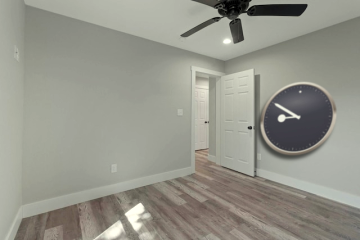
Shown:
h=8 m=50
